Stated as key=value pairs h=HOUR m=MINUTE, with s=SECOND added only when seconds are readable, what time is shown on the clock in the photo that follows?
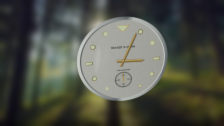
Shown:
h=3 m=4
